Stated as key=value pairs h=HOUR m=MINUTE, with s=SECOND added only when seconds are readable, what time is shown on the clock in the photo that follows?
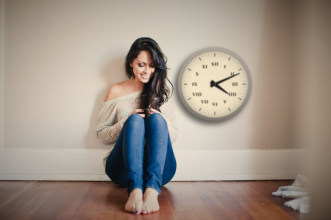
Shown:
h=4 m=11
